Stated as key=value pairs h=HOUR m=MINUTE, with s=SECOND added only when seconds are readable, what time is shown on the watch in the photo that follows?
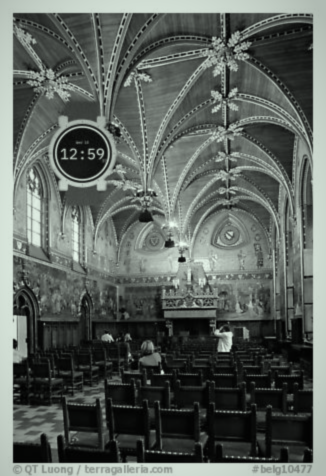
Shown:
h=12 m=59
